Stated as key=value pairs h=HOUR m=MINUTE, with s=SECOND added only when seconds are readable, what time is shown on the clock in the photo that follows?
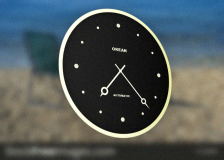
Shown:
h=7 m=23
